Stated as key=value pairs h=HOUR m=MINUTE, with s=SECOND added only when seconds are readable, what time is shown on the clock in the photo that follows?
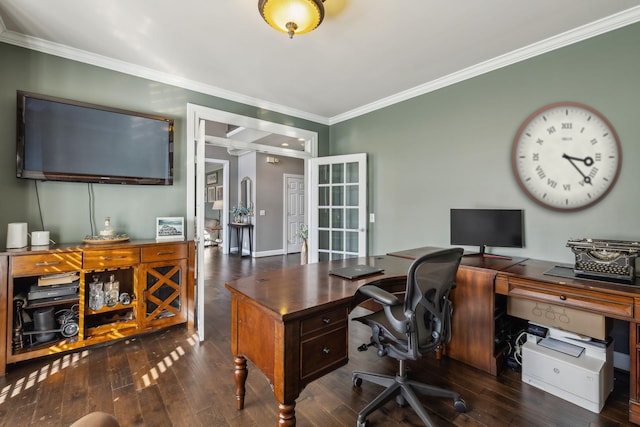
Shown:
h=3 m=23
